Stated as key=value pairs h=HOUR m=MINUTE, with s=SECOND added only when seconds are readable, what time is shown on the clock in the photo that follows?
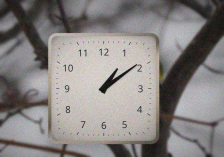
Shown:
h=1 m=9
